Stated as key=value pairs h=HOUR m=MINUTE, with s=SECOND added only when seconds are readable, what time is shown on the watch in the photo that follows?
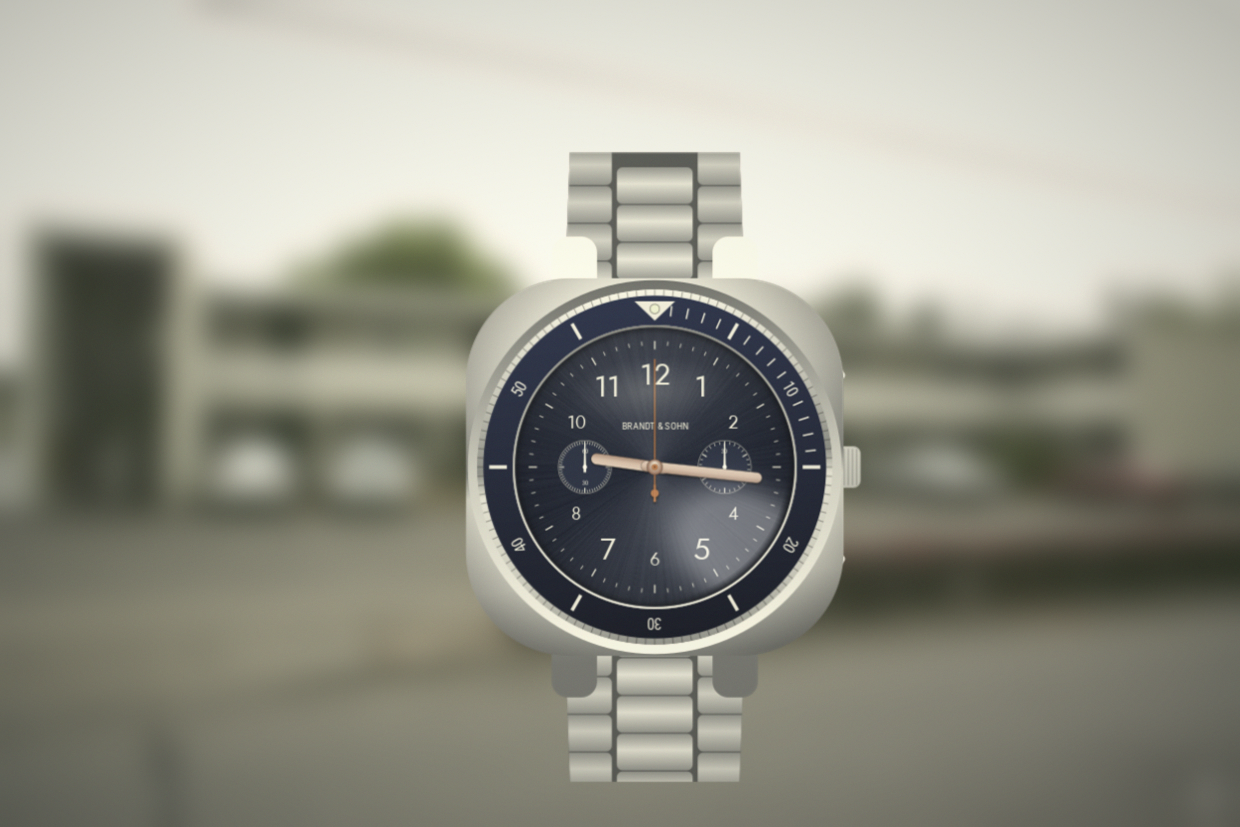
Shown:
h=9 m=16
